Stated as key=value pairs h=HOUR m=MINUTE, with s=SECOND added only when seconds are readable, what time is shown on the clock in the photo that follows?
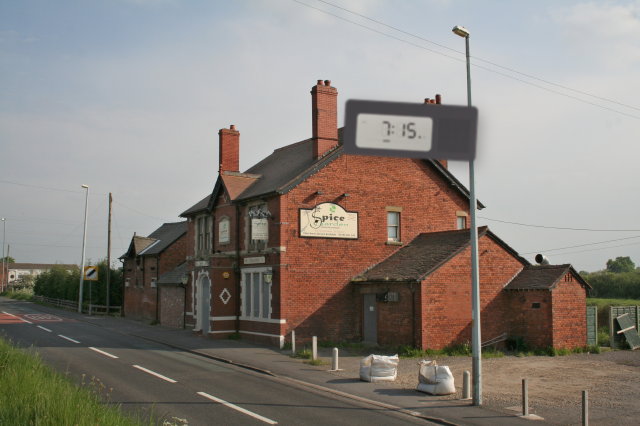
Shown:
h=7 m=15
